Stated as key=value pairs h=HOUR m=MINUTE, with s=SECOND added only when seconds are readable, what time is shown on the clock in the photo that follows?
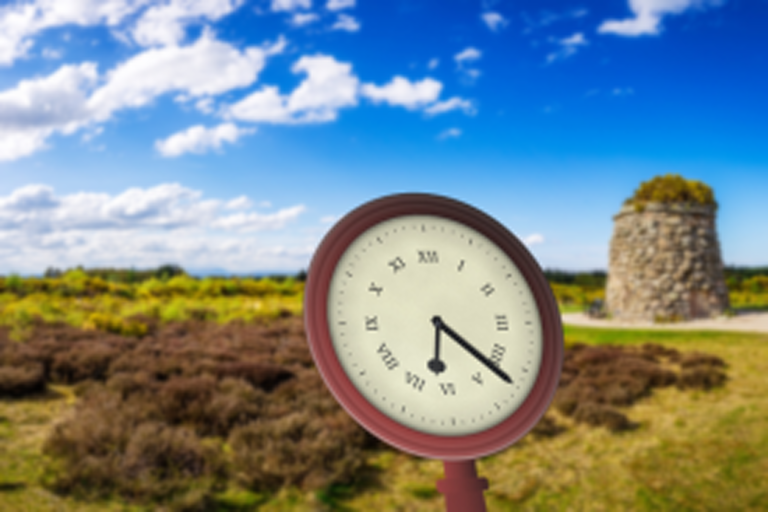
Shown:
h=6 m=22
